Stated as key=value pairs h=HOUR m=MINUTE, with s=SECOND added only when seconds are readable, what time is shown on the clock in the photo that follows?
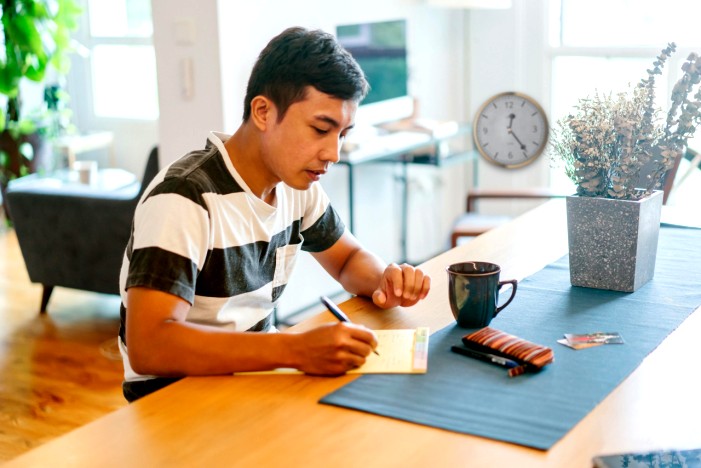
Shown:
h=12 m=24
